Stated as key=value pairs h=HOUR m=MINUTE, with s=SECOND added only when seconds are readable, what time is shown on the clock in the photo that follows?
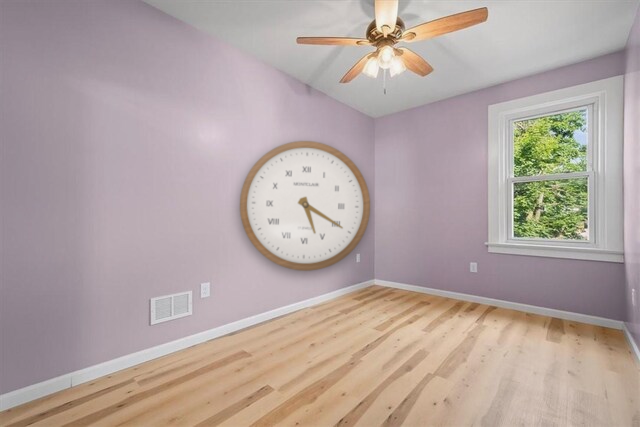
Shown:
h=5 m=20
